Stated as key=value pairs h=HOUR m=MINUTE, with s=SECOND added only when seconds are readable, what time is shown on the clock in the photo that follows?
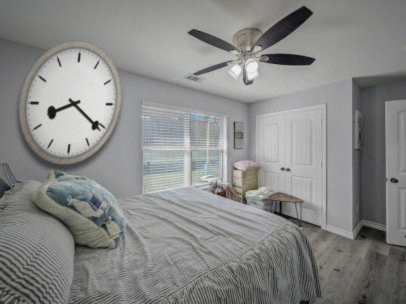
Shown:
h=8 m=21
